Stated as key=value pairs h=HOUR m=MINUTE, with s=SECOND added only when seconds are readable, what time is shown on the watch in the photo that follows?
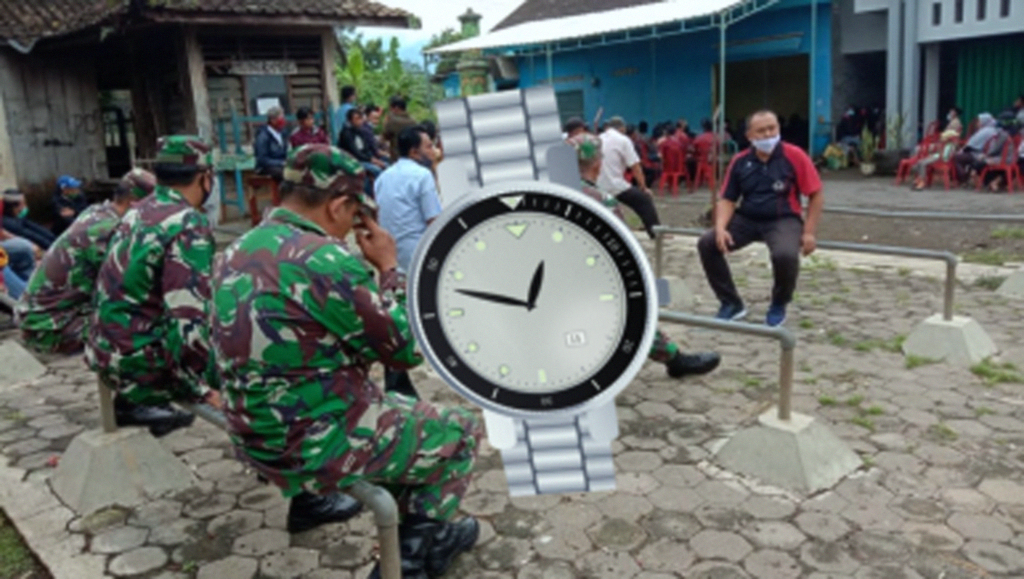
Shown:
h=12 m=48
